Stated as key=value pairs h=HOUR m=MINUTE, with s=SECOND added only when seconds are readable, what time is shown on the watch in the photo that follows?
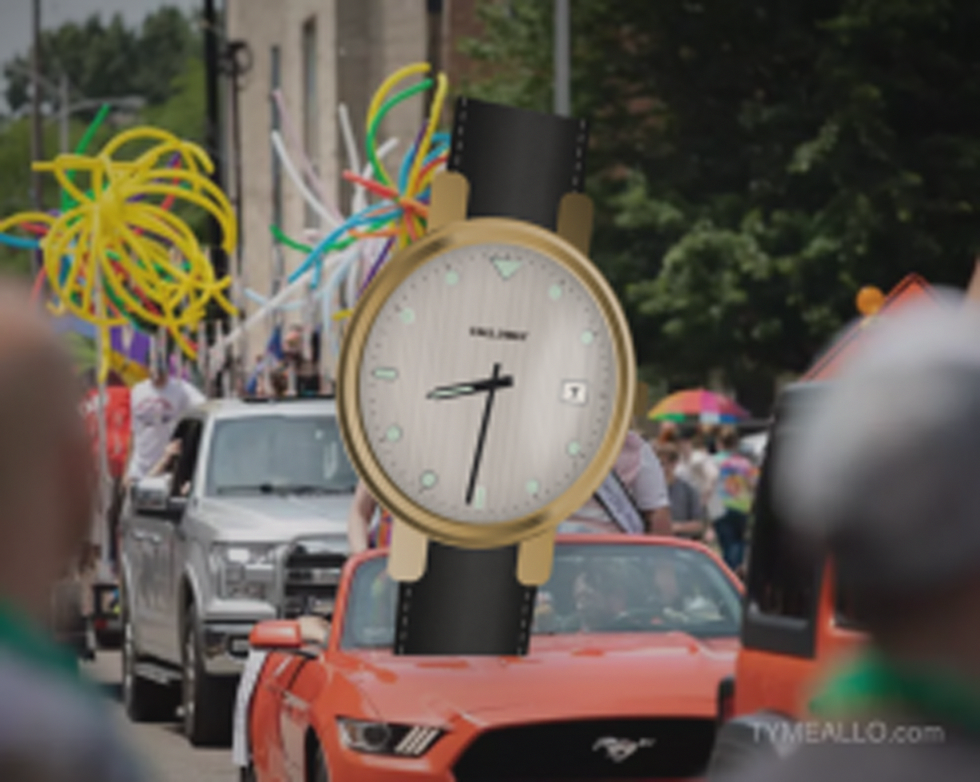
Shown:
h=8 m=31
